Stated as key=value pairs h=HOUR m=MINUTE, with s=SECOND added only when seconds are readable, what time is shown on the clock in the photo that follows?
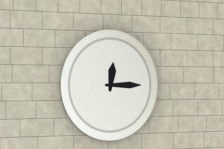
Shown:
h=12 m=15
